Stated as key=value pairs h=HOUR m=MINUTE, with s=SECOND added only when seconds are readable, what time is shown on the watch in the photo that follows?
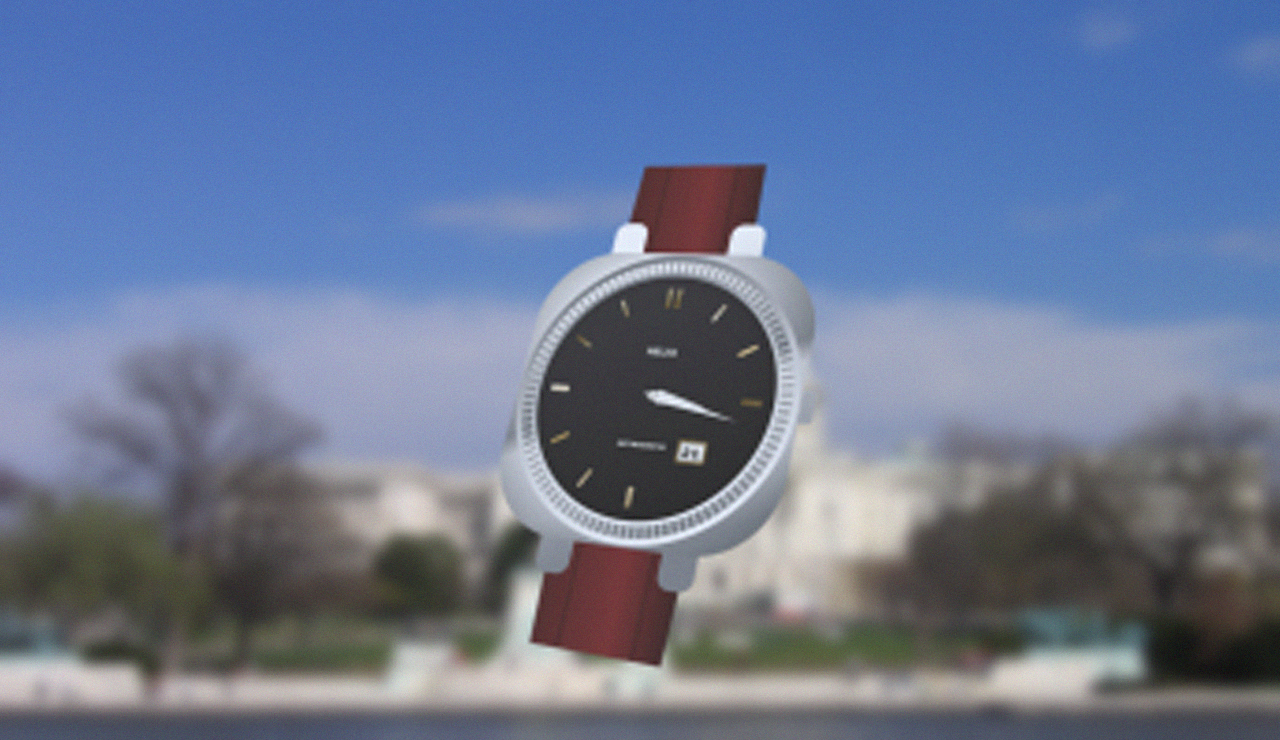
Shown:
h=3 m=17
